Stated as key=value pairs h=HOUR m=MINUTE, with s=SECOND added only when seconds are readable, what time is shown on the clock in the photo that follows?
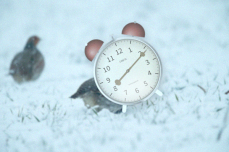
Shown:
h=8 m=11
